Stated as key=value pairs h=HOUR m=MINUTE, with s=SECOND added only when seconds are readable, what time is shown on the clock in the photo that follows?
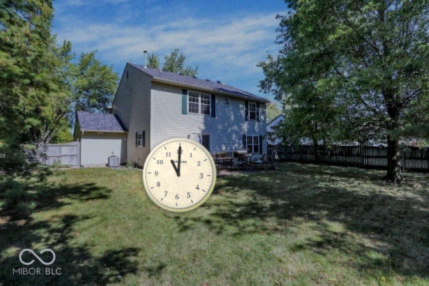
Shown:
h=11 m=0
